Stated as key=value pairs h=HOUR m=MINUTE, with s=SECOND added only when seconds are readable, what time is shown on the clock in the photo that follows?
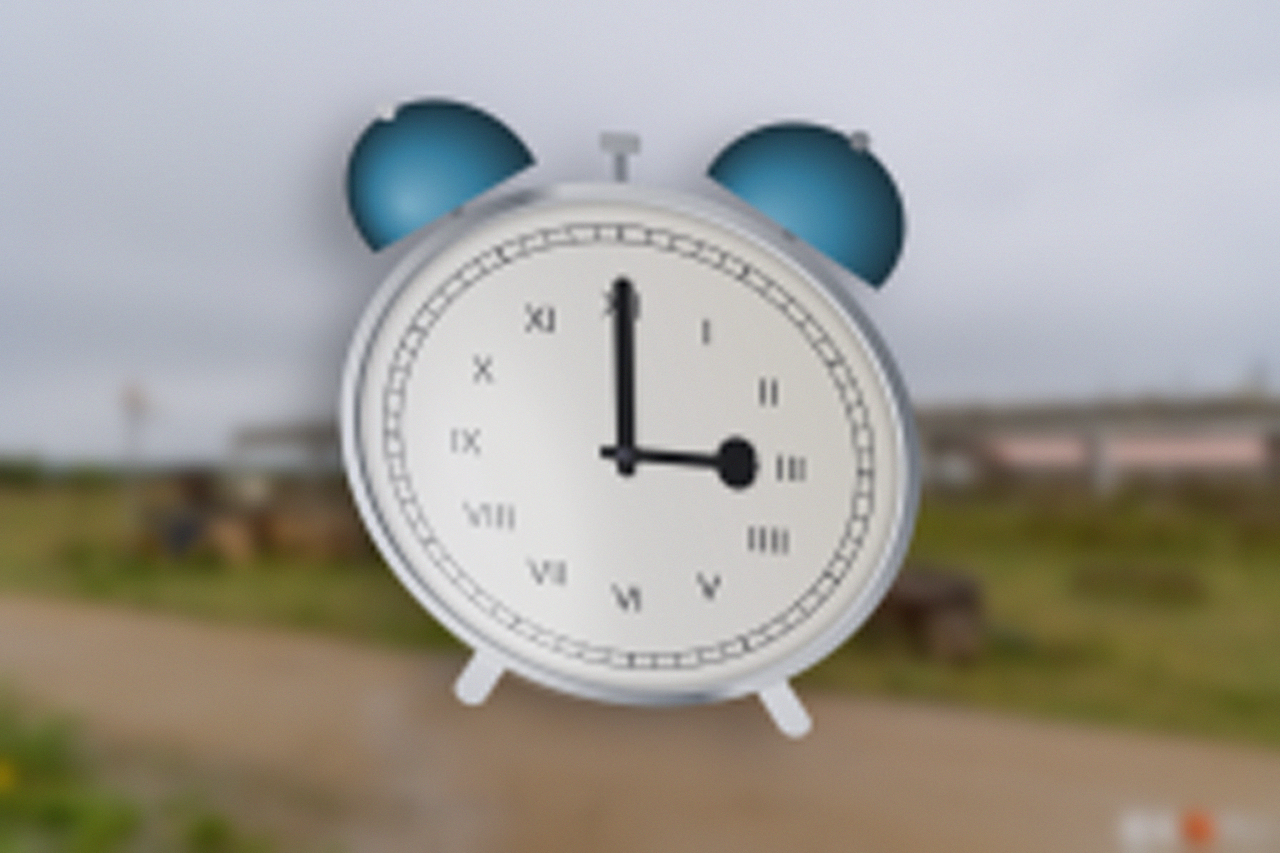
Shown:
h=3 m=0
